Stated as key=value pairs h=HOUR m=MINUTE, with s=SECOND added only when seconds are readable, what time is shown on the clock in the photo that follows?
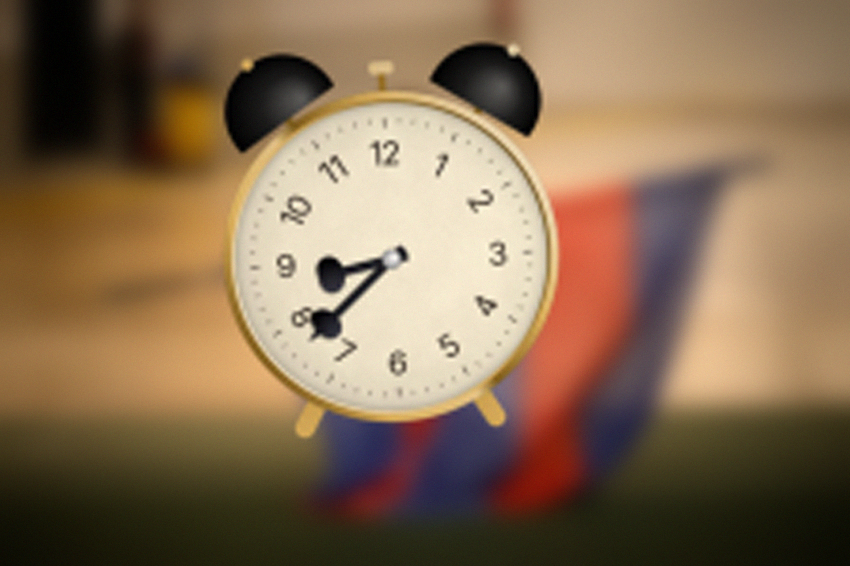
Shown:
h=8 m=38
